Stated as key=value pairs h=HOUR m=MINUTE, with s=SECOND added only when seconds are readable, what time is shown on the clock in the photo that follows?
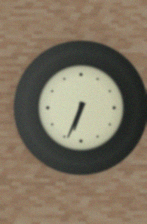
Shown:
h=6 m=34
